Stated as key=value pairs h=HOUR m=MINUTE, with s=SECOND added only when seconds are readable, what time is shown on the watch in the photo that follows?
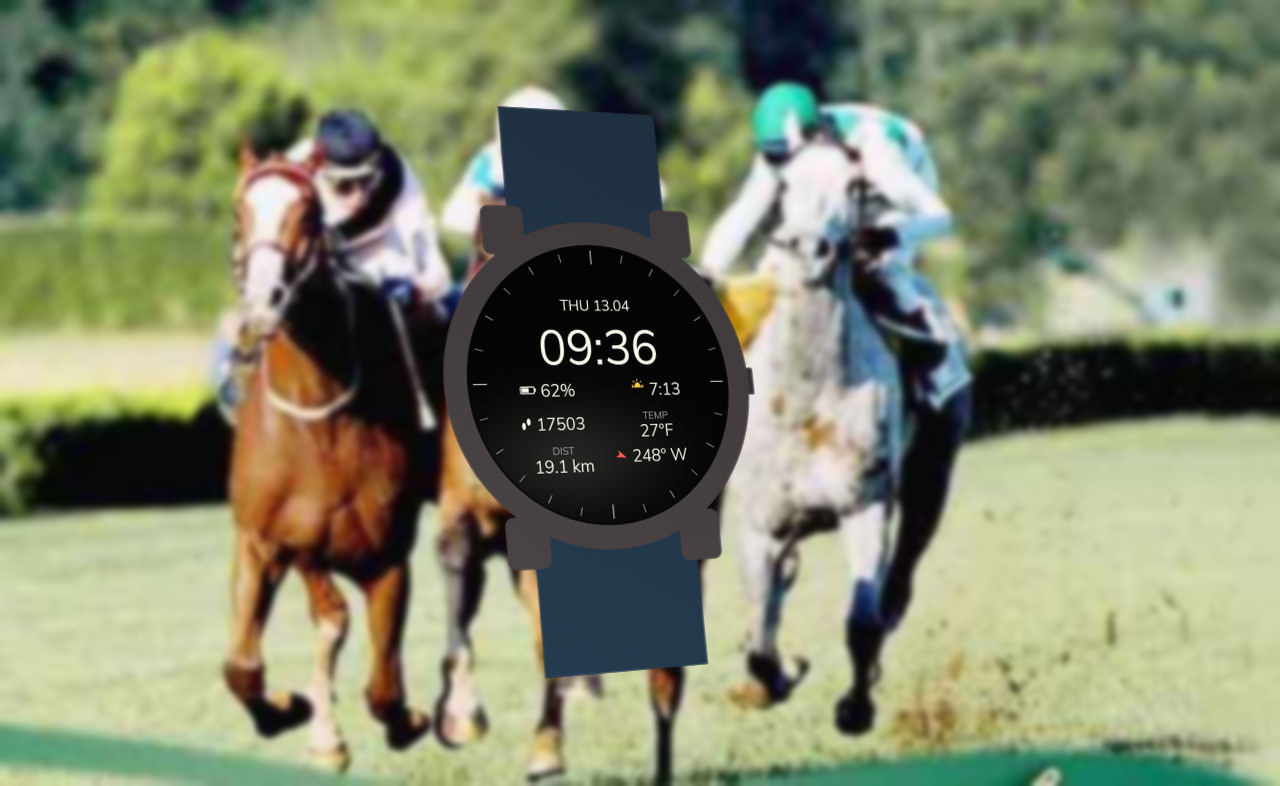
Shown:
h=9 m=36
